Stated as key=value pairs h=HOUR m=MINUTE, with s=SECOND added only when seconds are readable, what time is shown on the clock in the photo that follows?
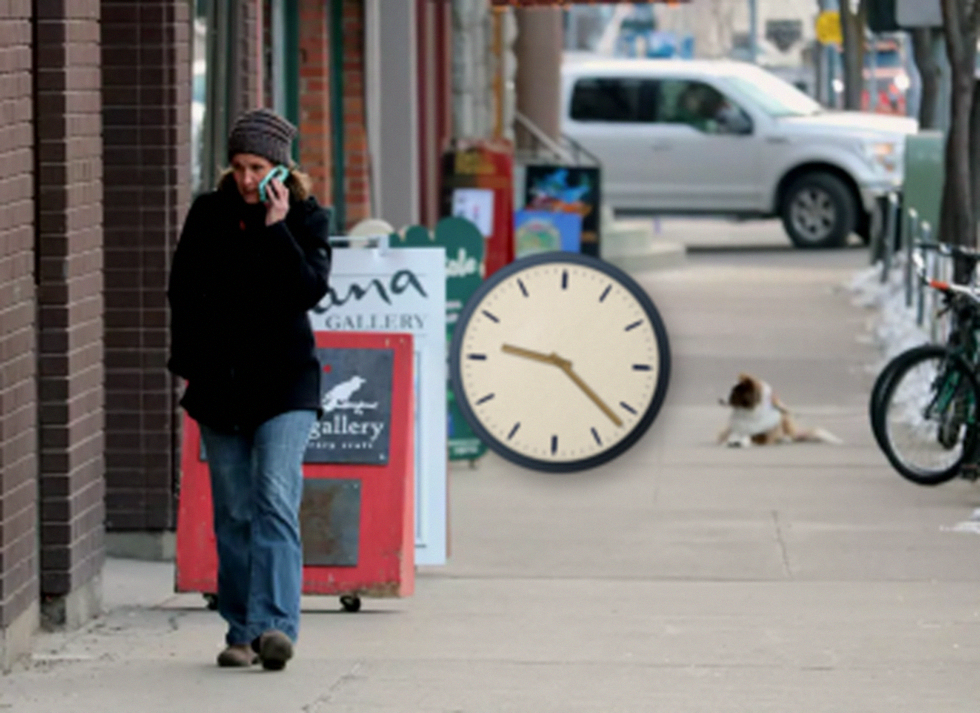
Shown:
h=9 m=22
